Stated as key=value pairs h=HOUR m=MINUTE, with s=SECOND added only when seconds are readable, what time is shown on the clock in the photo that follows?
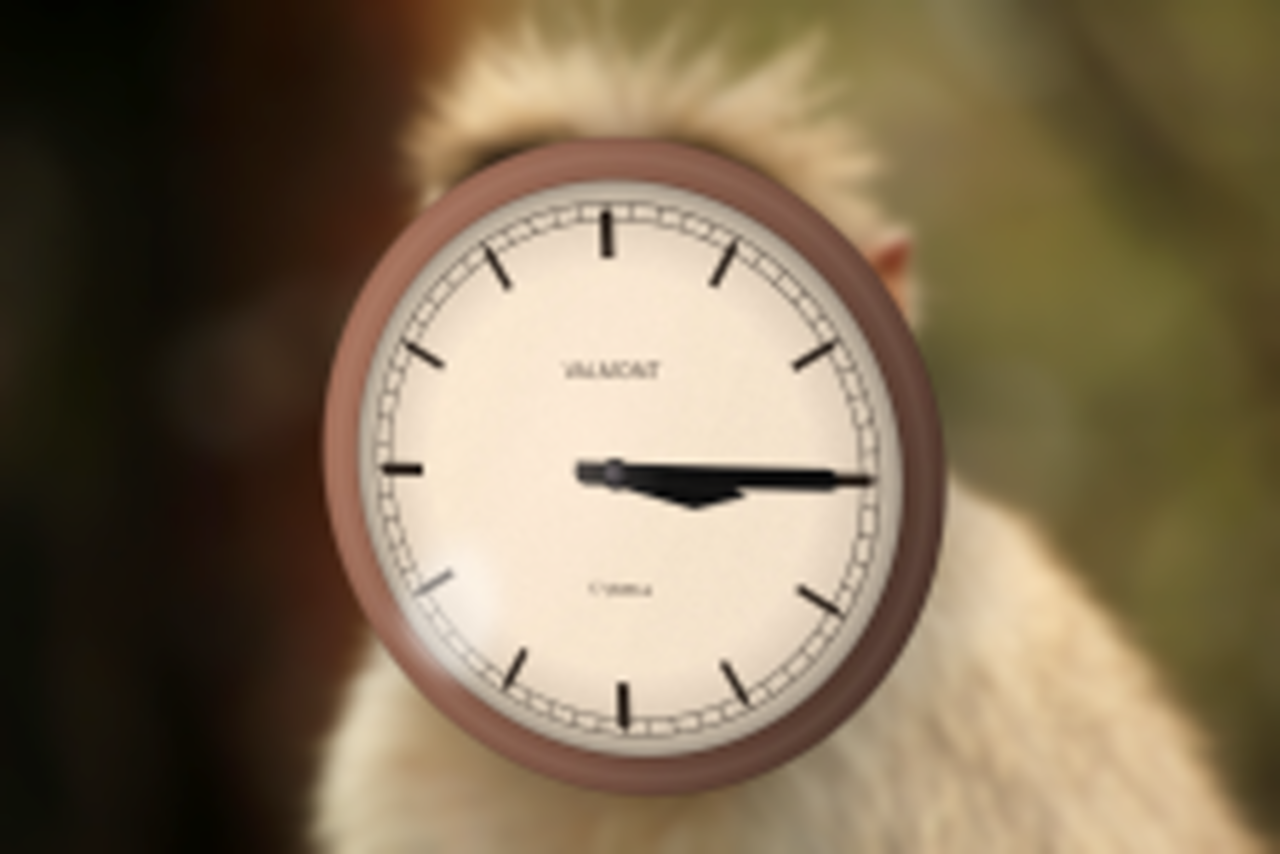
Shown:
h=3 m=15
